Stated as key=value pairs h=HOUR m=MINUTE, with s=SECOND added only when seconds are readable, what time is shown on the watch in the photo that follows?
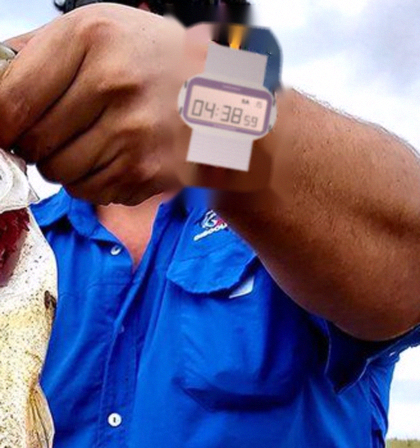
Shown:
h=4 m=38
